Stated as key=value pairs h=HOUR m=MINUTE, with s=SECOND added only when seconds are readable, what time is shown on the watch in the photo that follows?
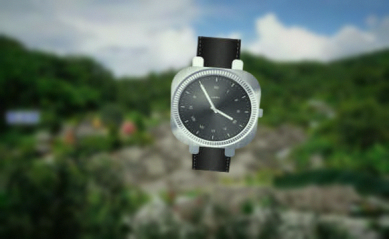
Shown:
h=3 m=55
